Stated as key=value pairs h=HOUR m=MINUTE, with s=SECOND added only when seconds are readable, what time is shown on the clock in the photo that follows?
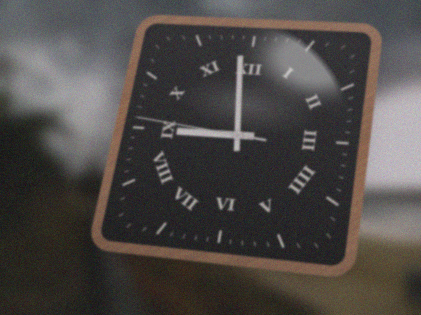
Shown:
h=8 m=58 s=46
